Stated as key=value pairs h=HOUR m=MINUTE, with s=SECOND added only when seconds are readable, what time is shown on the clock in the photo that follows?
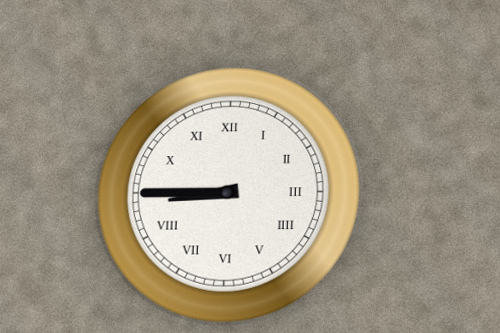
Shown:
h=8 m=45
